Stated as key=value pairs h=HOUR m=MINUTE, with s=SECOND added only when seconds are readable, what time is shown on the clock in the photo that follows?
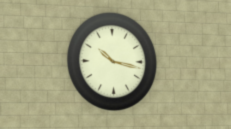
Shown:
h=10 m=17
